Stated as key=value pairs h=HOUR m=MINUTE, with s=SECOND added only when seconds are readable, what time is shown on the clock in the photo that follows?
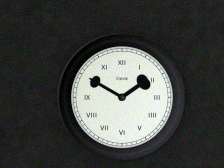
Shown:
h=1 m=50
